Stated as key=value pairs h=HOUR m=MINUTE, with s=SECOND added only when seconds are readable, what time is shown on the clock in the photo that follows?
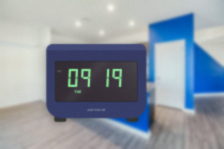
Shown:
h=9 m=19
